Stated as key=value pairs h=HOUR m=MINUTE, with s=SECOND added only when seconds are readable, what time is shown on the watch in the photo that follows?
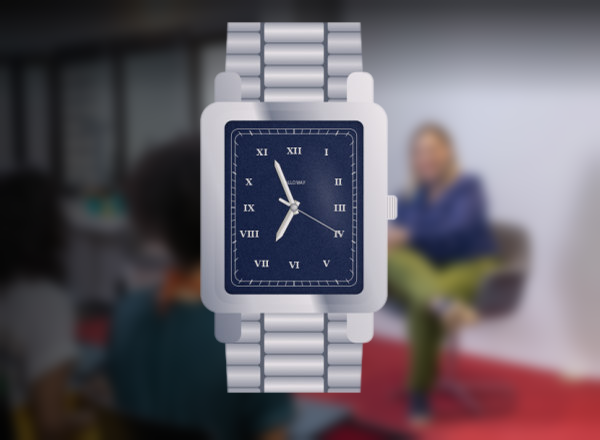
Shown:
h=6 m=56 s=20
